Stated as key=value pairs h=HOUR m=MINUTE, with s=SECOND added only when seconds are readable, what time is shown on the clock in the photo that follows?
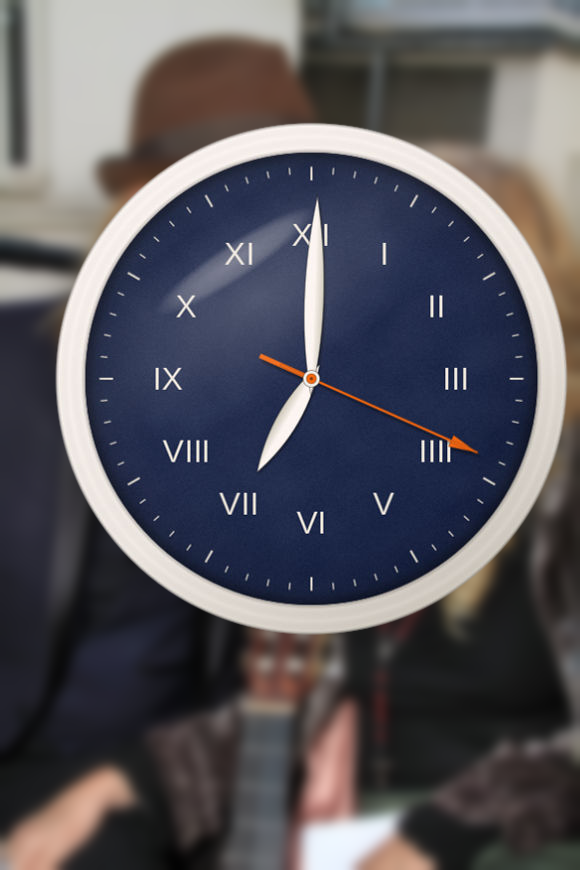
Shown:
h=7 m=0 s=19
